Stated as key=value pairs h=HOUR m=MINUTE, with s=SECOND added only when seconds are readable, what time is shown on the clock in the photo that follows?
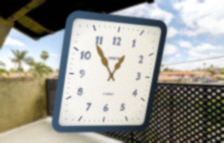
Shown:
h=12 m=54
